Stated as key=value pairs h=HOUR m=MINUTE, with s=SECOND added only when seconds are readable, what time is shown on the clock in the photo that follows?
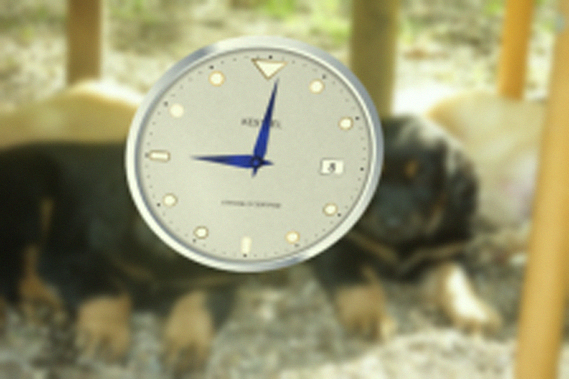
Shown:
h=9 m=1
